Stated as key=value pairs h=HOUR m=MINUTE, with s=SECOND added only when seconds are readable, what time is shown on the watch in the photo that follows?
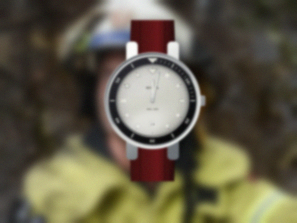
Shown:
h=12 m=2
